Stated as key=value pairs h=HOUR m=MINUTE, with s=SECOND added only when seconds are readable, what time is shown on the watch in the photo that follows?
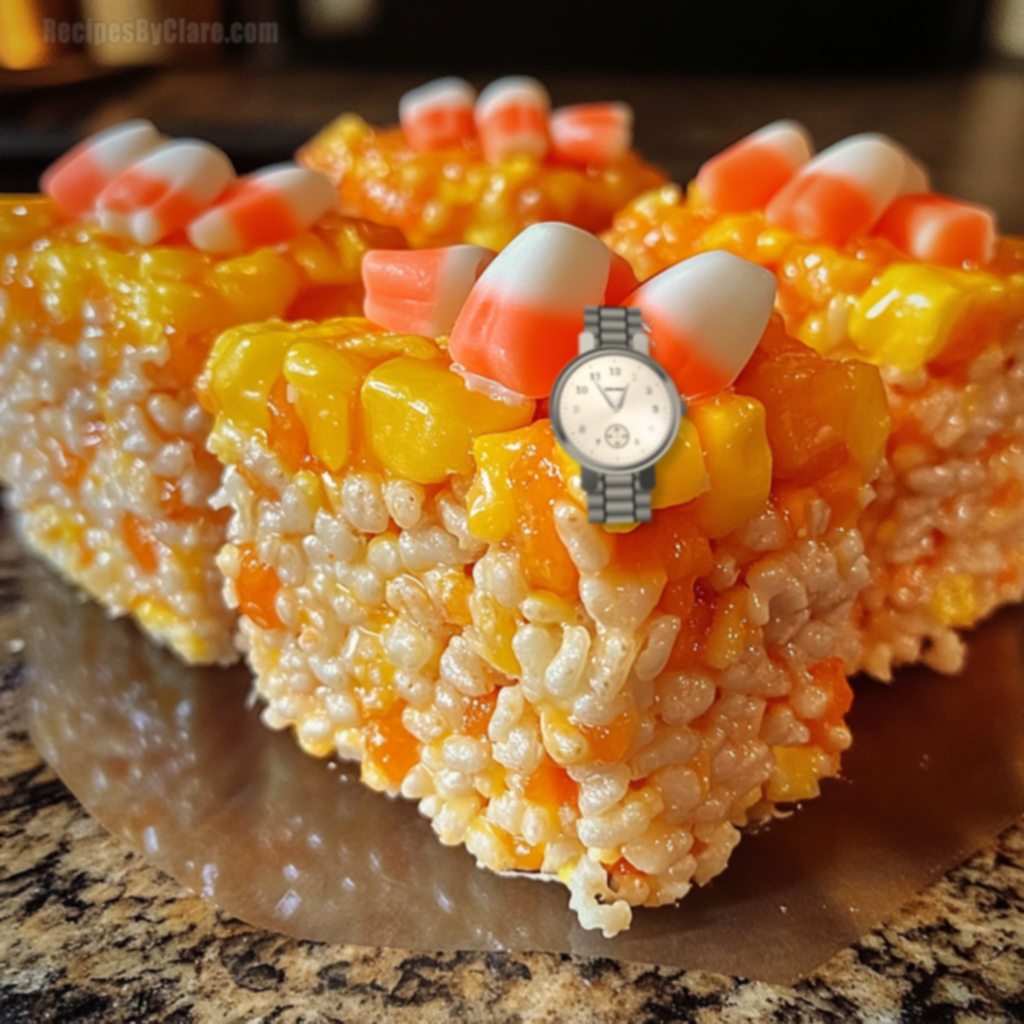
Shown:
h=12 m=54
